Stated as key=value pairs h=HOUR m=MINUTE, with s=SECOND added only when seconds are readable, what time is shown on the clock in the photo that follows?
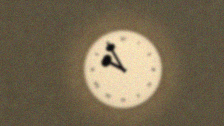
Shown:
h=9 m=55
